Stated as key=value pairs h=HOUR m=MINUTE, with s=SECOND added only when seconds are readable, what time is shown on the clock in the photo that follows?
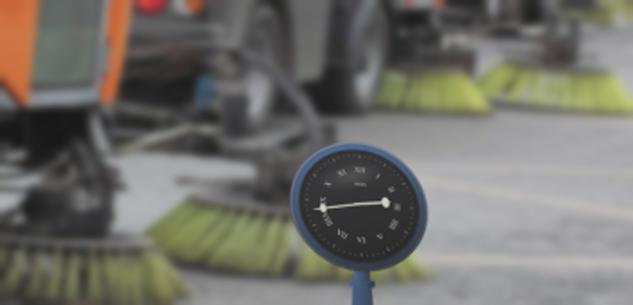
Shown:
h=2 m=43
